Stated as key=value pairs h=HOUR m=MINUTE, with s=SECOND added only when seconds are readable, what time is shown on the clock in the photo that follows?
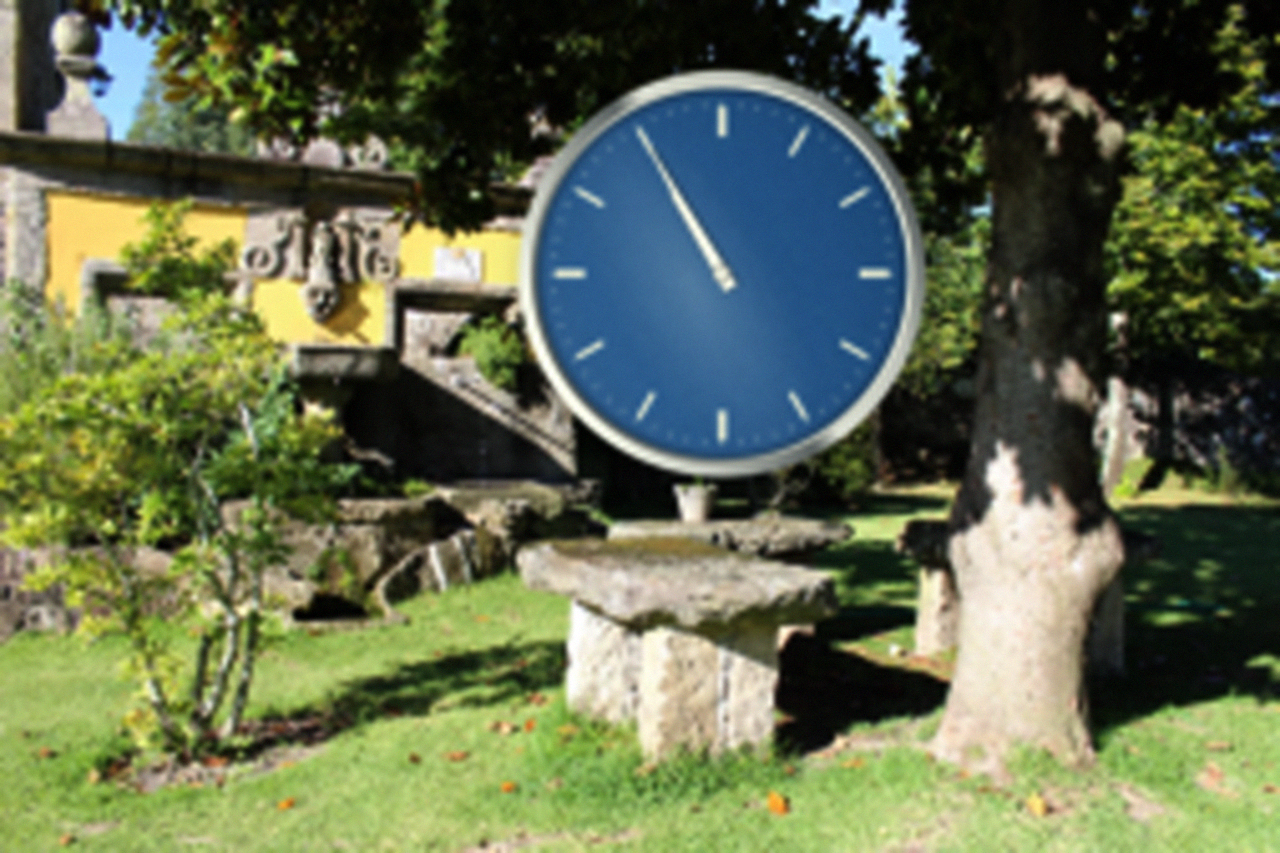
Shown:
h=10 m=55
